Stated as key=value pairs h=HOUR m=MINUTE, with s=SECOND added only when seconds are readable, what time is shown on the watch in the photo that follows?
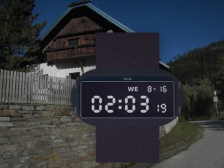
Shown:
h=2 m=3 s=19
